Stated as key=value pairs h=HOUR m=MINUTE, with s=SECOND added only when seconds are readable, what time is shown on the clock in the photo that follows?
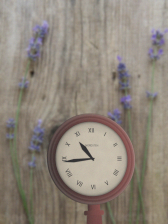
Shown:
h=10 m=44
